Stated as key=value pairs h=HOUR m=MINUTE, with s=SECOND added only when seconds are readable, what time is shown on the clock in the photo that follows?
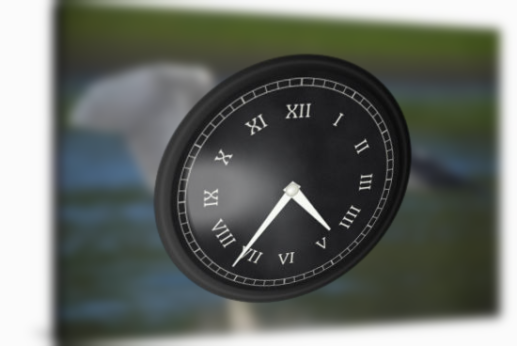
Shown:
h=4 m=36
